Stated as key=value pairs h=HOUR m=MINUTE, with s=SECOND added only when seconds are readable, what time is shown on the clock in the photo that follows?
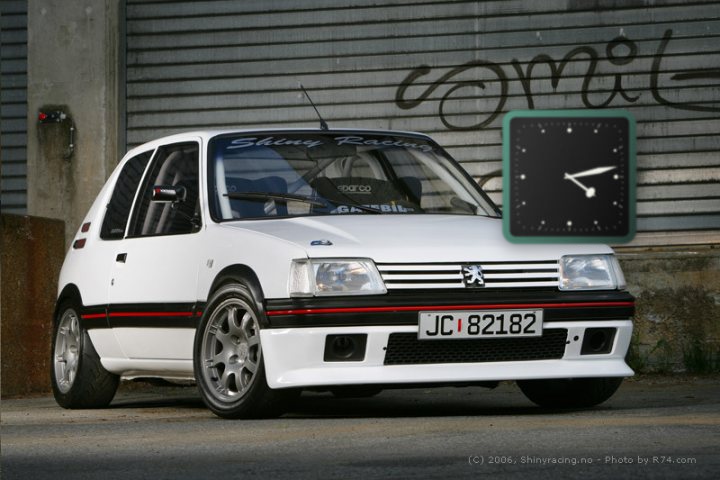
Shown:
h=4 m=13
